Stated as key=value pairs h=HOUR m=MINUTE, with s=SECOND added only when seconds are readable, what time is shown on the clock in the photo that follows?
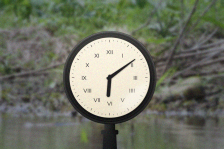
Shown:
h=6 m=9
